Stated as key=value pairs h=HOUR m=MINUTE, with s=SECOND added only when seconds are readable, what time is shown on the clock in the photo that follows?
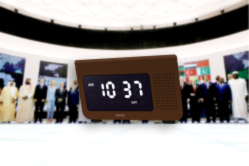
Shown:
h=10 m=37
